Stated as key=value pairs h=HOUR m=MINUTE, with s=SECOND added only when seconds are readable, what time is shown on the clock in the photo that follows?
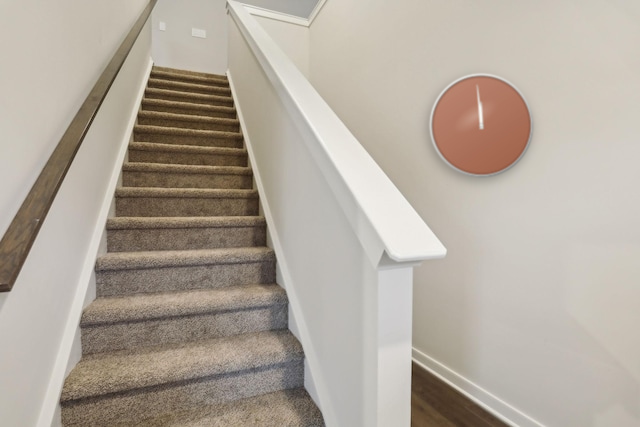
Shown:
h=11 m=59
